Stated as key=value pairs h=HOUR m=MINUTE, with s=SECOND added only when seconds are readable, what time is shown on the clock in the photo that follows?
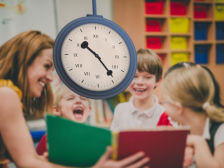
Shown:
h=10 m=24
